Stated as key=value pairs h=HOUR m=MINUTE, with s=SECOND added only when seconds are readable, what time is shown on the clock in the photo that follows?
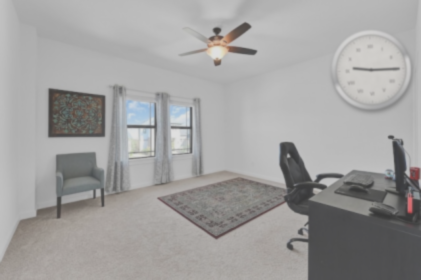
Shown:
h=9 m=15
